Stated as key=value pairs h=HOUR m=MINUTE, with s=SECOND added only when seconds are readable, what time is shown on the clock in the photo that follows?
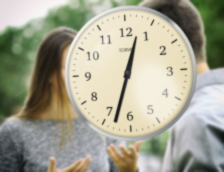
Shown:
h=12 m=33
